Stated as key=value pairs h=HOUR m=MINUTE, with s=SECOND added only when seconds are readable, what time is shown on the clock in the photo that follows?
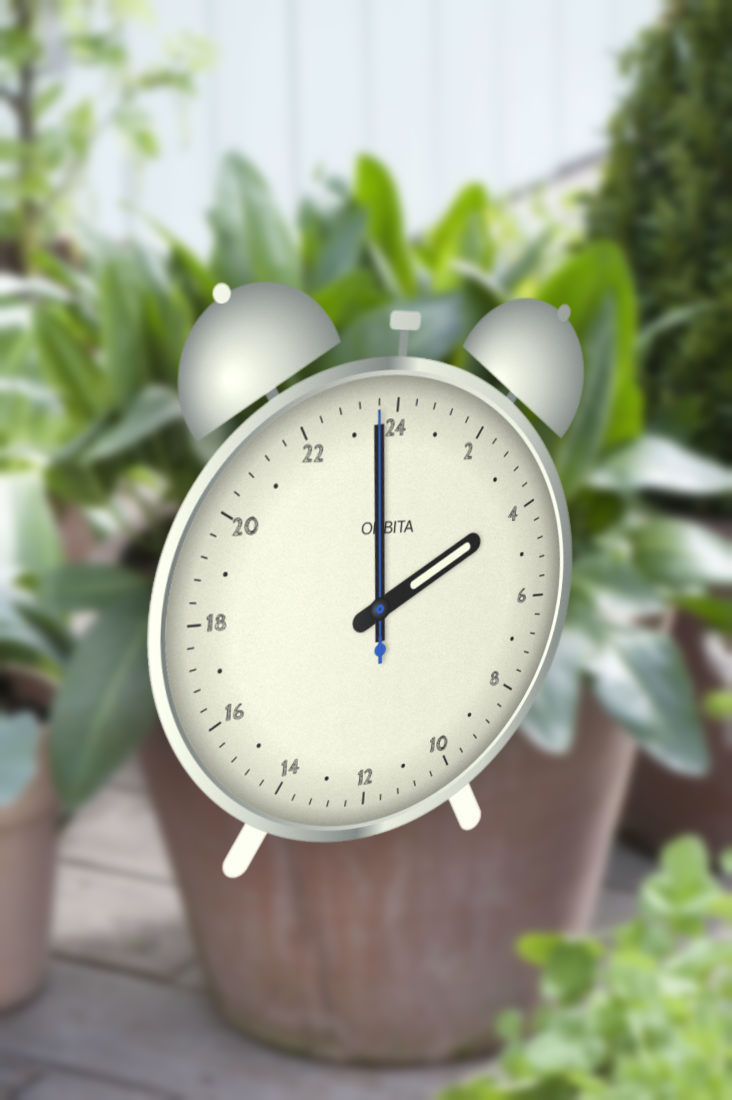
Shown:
h=3 m=58 s=59
